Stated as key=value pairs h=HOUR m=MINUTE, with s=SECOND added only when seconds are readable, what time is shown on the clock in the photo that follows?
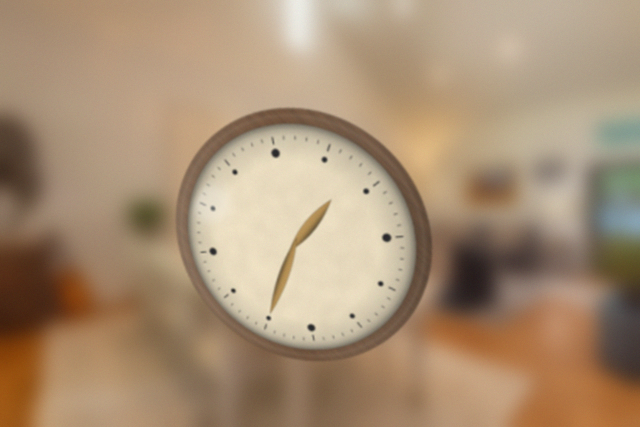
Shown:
h=1 m=35
